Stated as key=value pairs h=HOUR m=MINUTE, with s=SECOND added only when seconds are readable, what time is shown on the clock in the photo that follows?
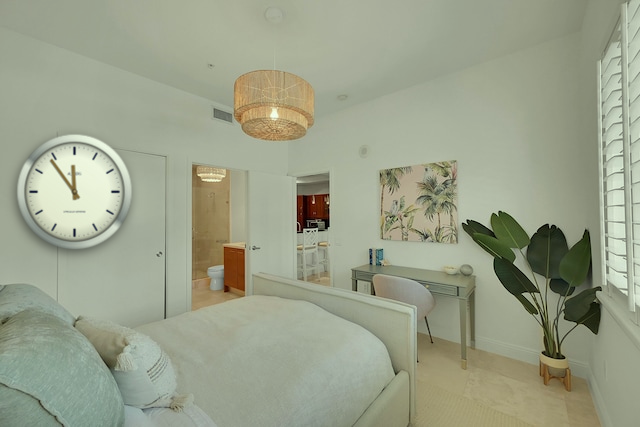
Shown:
h=11 m=54
